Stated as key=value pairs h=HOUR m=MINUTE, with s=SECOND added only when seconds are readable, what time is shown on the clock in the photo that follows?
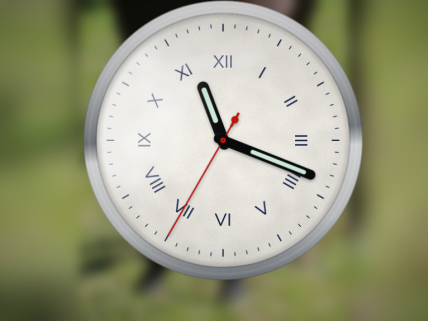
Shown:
h=11 m=18 s=35
